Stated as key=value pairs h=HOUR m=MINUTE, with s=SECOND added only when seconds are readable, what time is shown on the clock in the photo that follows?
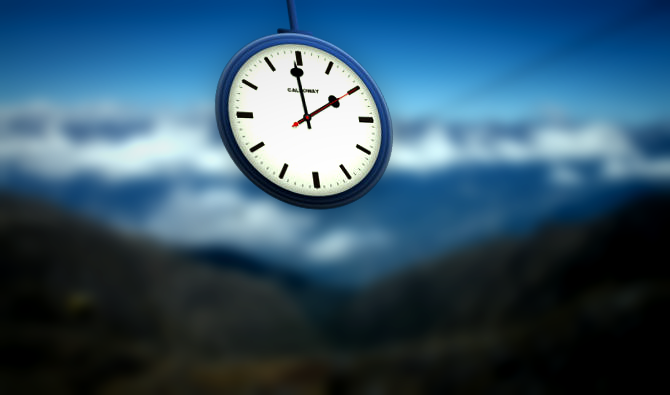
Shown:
h=1 m=59 s=10
